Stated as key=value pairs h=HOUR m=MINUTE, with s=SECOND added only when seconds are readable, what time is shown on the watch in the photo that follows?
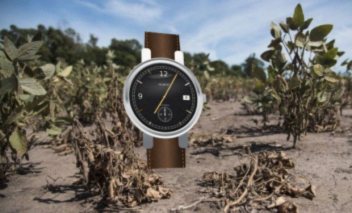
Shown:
h=7 m=5
